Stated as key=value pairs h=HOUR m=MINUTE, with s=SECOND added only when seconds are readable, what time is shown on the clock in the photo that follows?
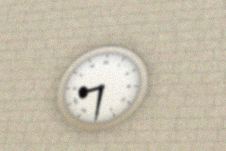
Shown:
h=8 m=30
